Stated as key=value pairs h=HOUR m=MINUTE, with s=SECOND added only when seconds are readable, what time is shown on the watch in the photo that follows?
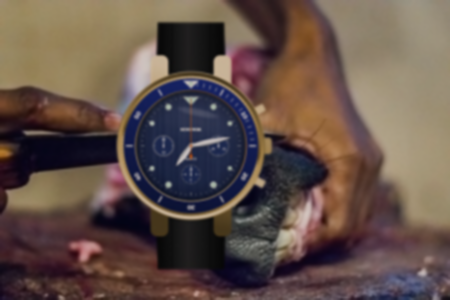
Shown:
h=7 m=13
